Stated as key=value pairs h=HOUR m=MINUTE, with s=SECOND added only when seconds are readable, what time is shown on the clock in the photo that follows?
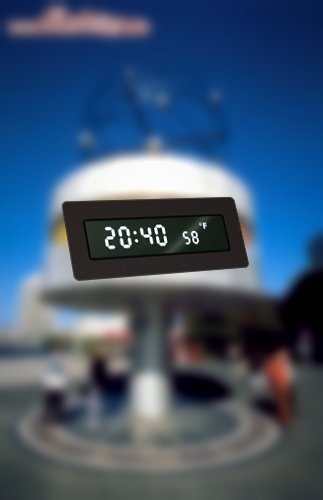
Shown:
h=20 m=40
